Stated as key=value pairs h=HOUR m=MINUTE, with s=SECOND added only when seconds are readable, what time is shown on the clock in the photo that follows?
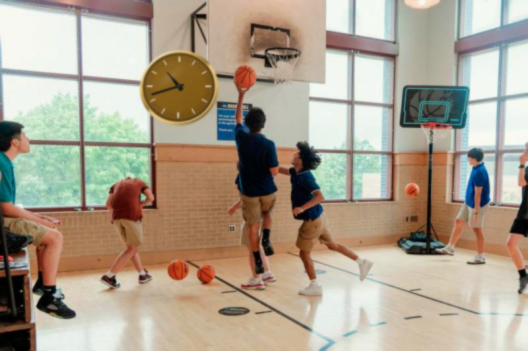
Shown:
h=10 m=42
